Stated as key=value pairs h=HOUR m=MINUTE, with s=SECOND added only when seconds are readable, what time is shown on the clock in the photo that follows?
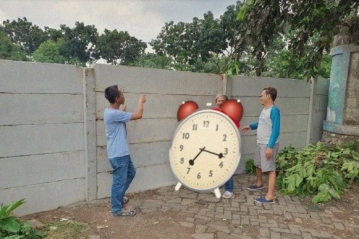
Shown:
h=7 m=17
